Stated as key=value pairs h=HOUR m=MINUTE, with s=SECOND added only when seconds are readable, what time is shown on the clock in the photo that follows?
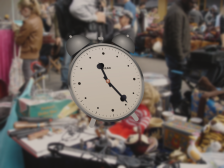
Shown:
h=11 m=24
